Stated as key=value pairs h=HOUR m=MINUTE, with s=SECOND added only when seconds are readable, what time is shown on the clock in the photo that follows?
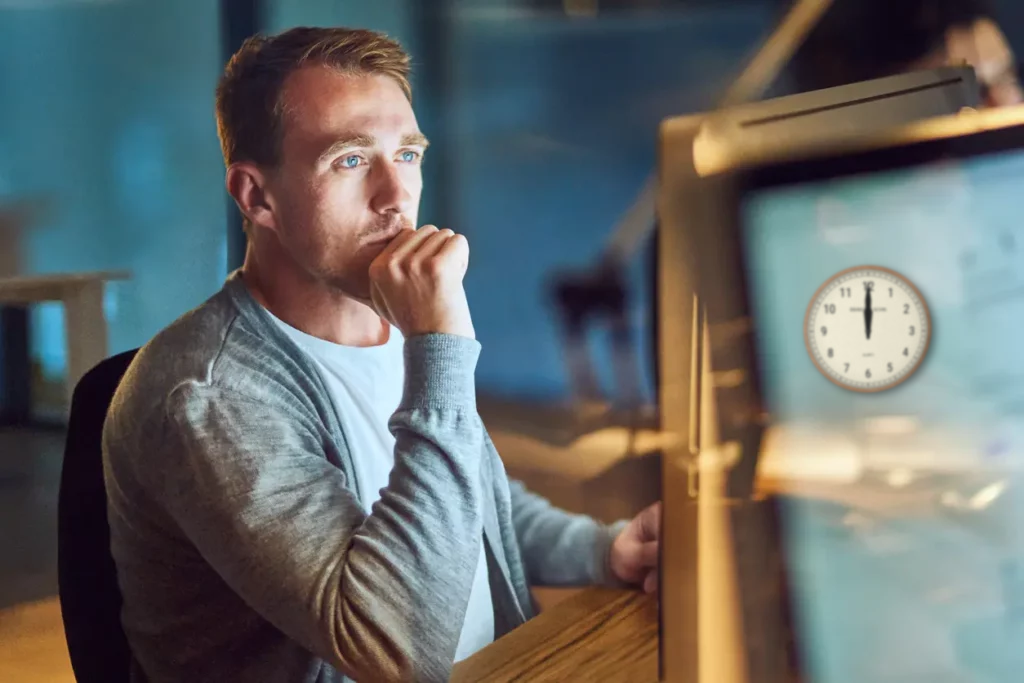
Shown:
h=12 m=0
